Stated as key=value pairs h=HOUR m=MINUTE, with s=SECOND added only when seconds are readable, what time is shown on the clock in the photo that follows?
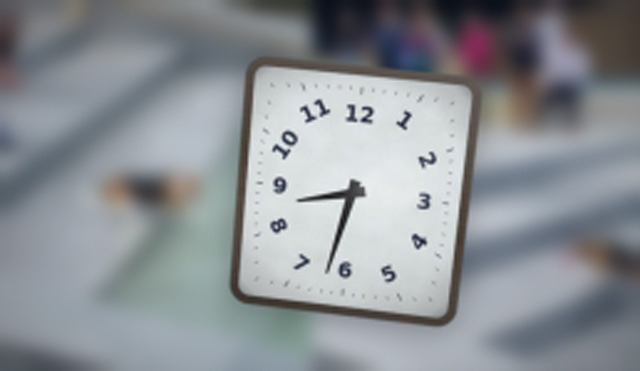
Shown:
h=8 m=32
